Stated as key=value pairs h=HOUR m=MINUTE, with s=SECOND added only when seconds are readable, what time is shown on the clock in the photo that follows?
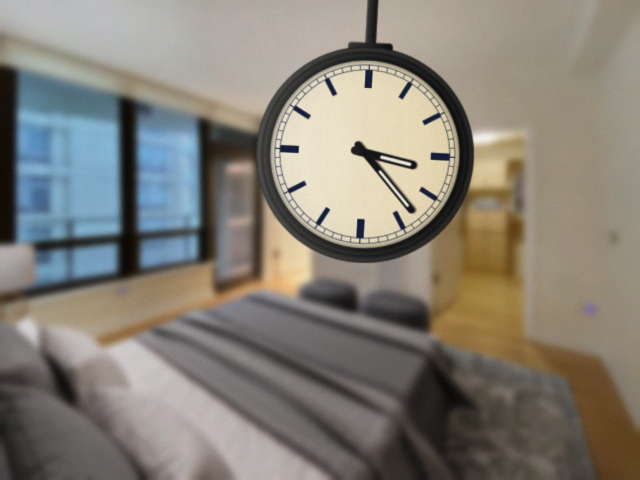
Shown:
h=3 m=23
